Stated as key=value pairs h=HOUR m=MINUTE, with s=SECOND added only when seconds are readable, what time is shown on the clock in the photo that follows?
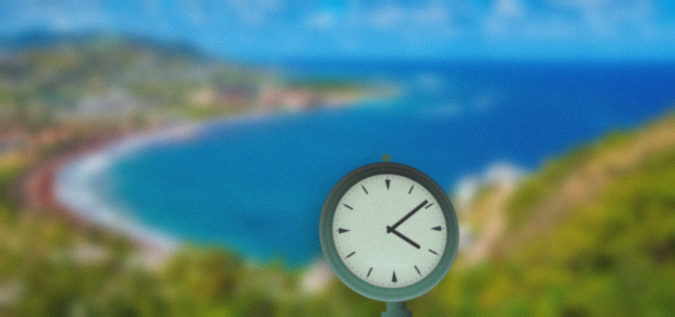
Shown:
h=4 m=9
